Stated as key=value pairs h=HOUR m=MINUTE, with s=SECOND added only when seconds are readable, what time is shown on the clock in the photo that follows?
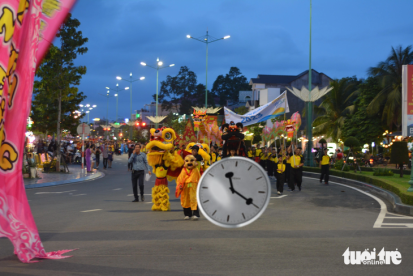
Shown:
h=11 m=20
